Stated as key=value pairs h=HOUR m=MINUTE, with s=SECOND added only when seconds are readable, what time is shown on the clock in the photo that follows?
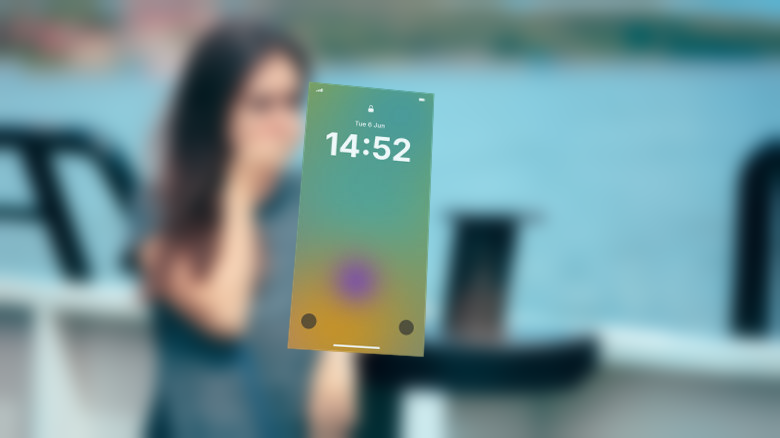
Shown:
h=14 m=52
